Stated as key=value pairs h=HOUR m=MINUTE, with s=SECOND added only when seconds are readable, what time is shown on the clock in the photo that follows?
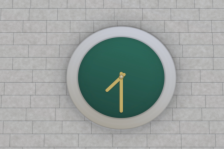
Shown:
h=7 m=30
